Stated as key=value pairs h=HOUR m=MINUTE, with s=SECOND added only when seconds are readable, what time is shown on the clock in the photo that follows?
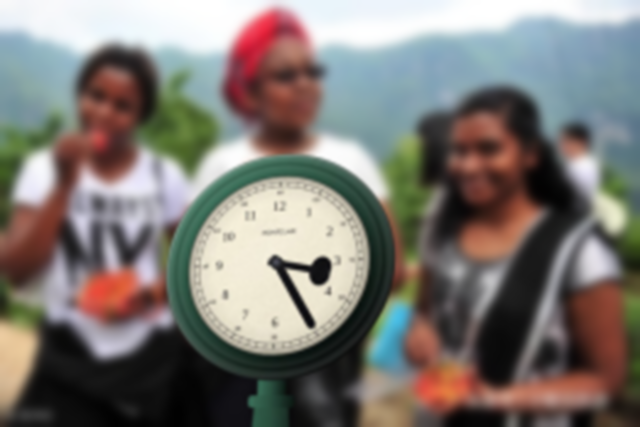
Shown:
h=3 m=25
